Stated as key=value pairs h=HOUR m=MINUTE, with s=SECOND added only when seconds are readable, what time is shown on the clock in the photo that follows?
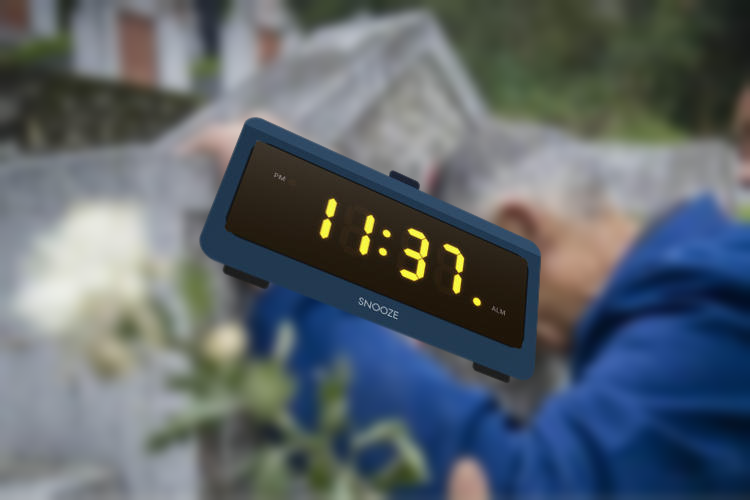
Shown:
h=11 m=37
